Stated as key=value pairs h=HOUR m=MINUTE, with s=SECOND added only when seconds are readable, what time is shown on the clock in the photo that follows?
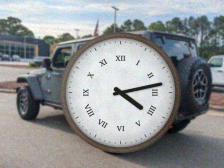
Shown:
h=4 m=13
